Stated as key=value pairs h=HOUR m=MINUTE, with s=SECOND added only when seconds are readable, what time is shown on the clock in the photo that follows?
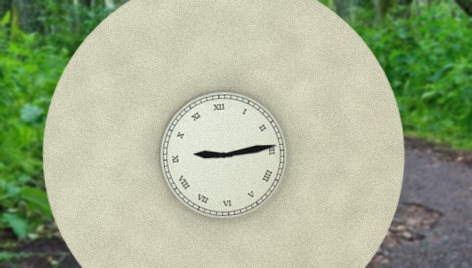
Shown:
h=9 m=14
